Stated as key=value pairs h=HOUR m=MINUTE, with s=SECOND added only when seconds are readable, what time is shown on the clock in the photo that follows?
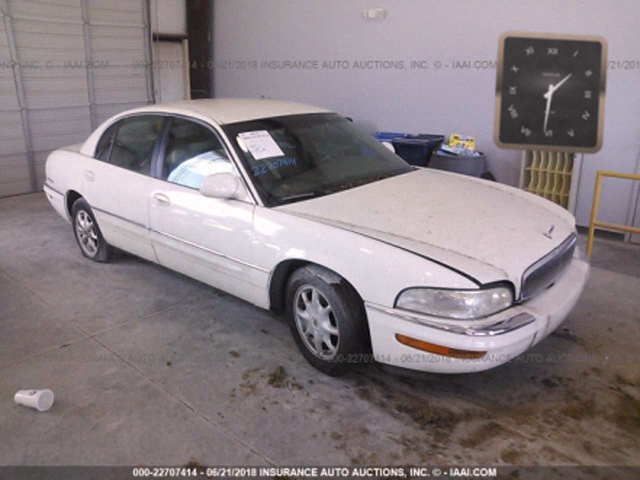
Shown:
h=1 m=31
